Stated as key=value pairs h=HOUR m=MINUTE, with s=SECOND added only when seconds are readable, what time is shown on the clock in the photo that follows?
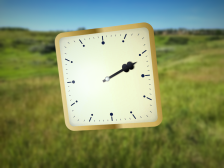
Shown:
h=2 m=11
